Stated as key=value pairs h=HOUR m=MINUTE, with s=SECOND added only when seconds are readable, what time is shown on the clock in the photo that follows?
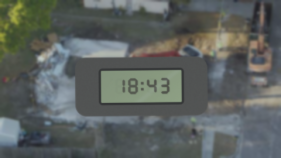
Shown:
h=18 m=43
